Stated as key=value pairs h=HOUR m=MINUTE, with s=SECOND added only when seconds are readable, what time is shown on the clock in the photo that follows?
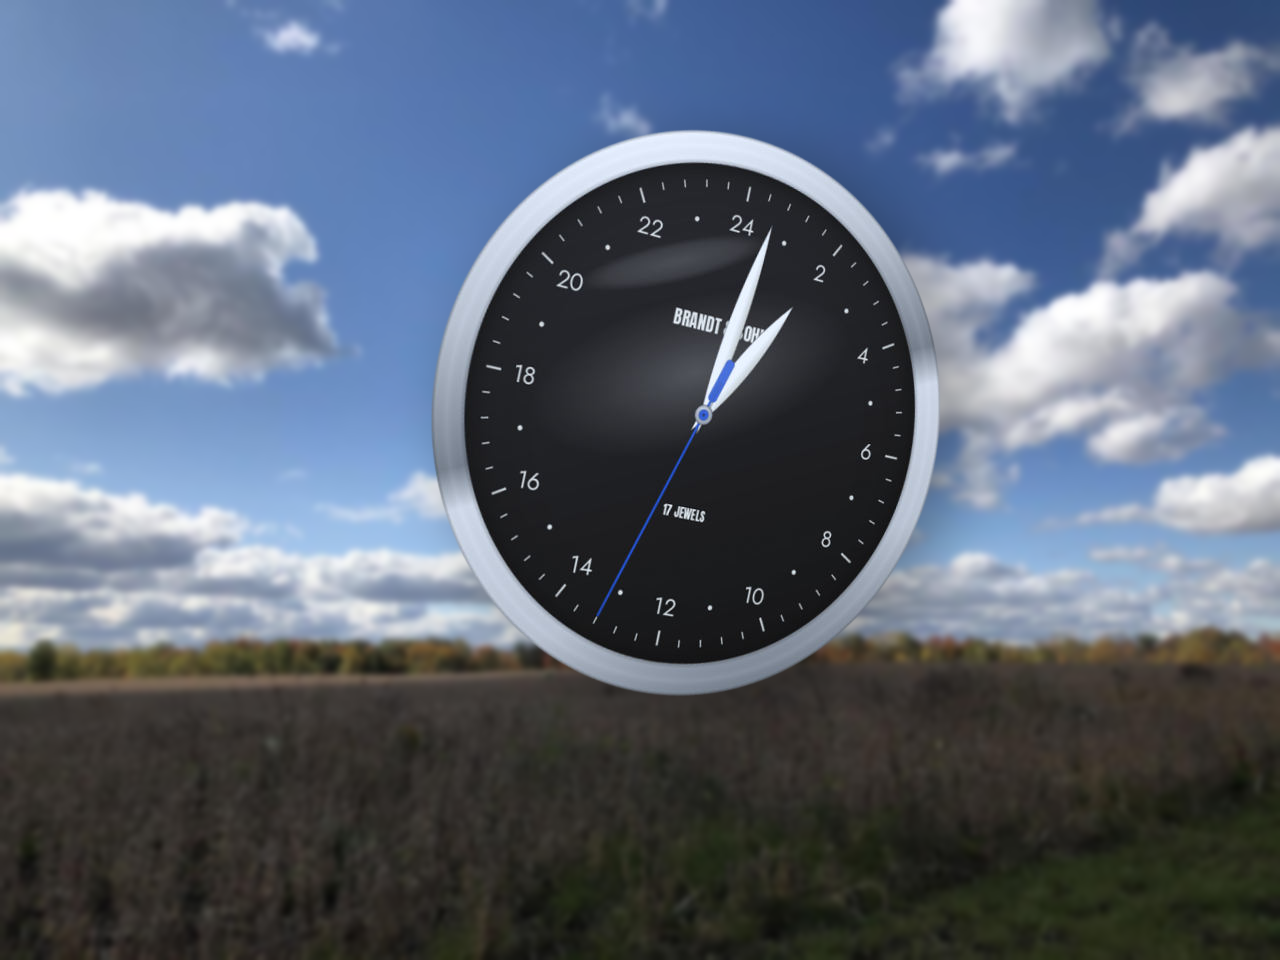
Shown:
h=2 m=1 s=33
